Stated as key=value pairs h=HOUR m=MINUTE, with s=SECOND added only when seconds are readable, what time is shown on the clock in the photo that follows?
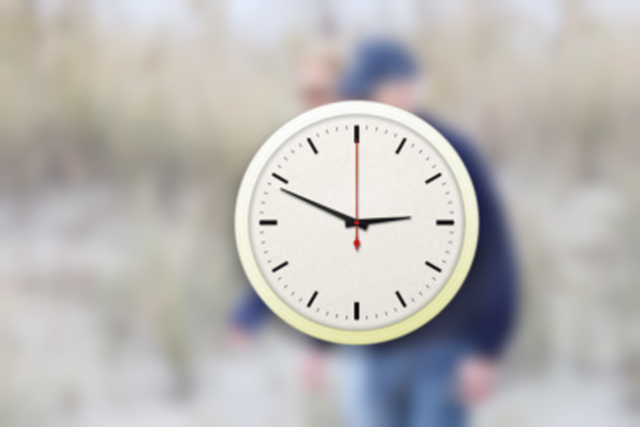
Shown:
h=2 m=49 s=0
